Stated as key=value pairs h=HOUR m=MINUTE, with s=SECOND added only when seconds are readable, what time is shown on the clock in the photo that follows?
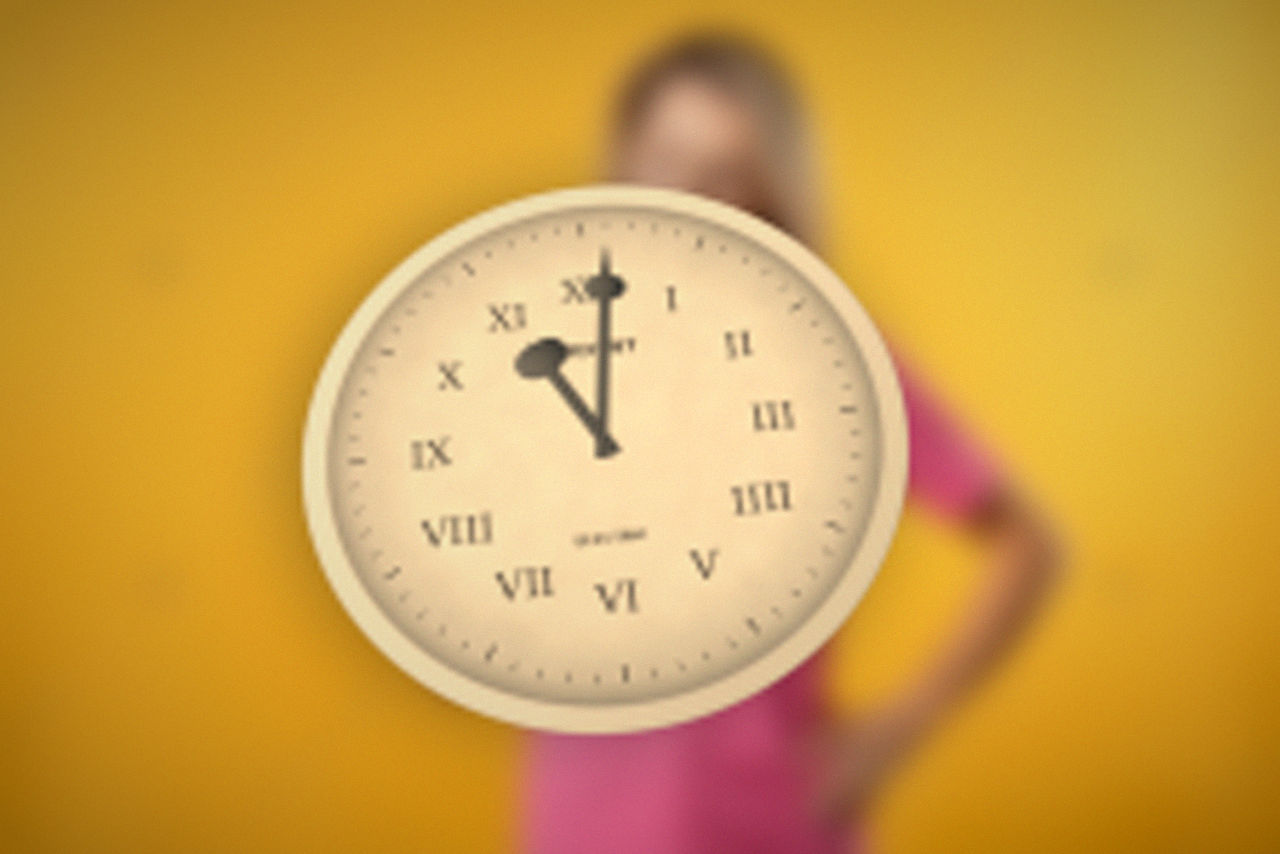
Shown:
h=11 m=1
